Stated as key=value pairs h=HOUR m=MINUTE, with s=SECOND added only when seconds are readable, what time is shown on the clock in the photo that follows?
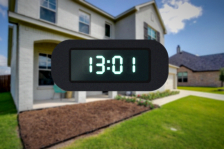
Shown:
h=13 m=1
